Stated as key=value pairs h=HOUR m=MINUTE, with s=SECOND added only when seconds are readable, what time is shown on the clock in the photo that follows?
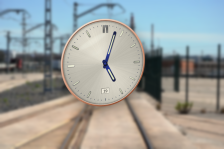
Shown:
h=5 m=3
